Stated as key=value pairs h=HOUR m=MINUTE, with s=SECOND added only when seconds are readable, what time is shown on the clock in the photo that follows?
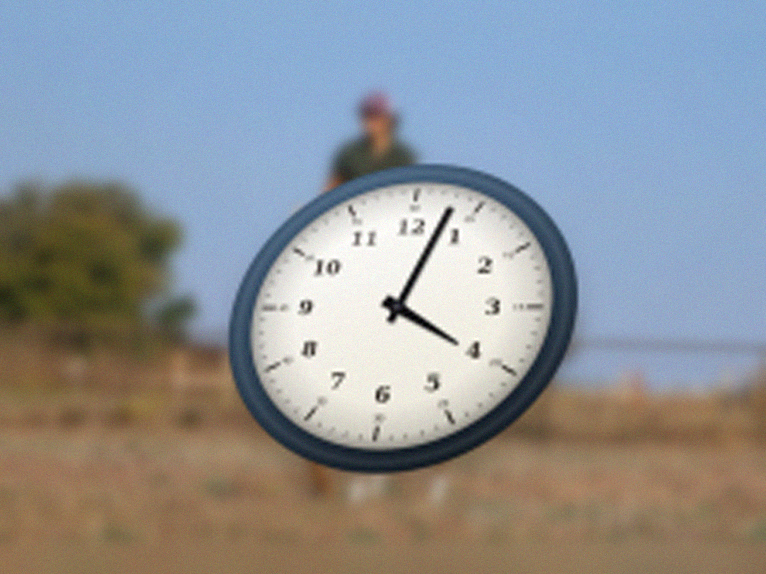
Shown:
h=4 m=3
